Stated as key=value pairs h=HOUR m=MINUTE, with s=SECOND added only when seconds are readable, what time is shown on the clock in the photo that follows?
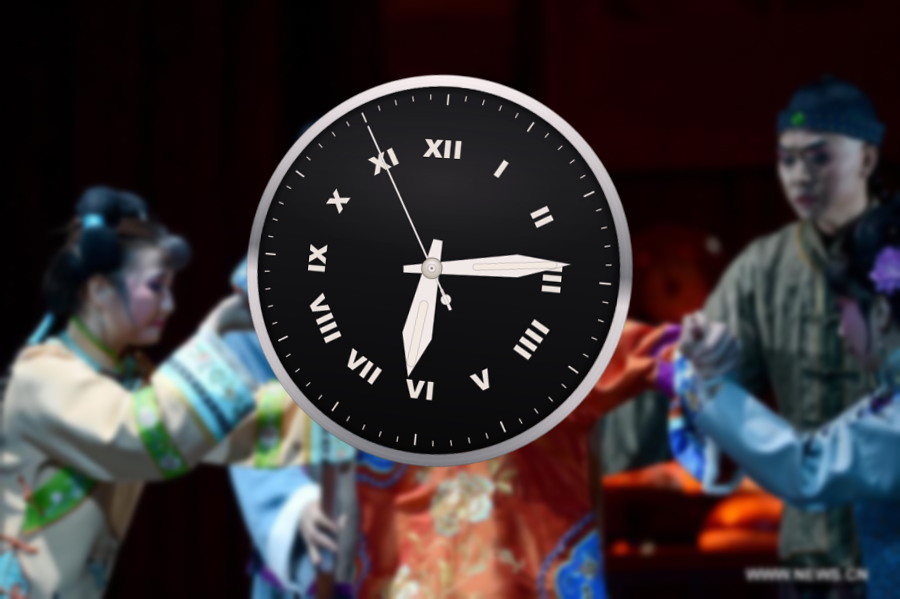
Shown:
h=6 m=13 s=55
